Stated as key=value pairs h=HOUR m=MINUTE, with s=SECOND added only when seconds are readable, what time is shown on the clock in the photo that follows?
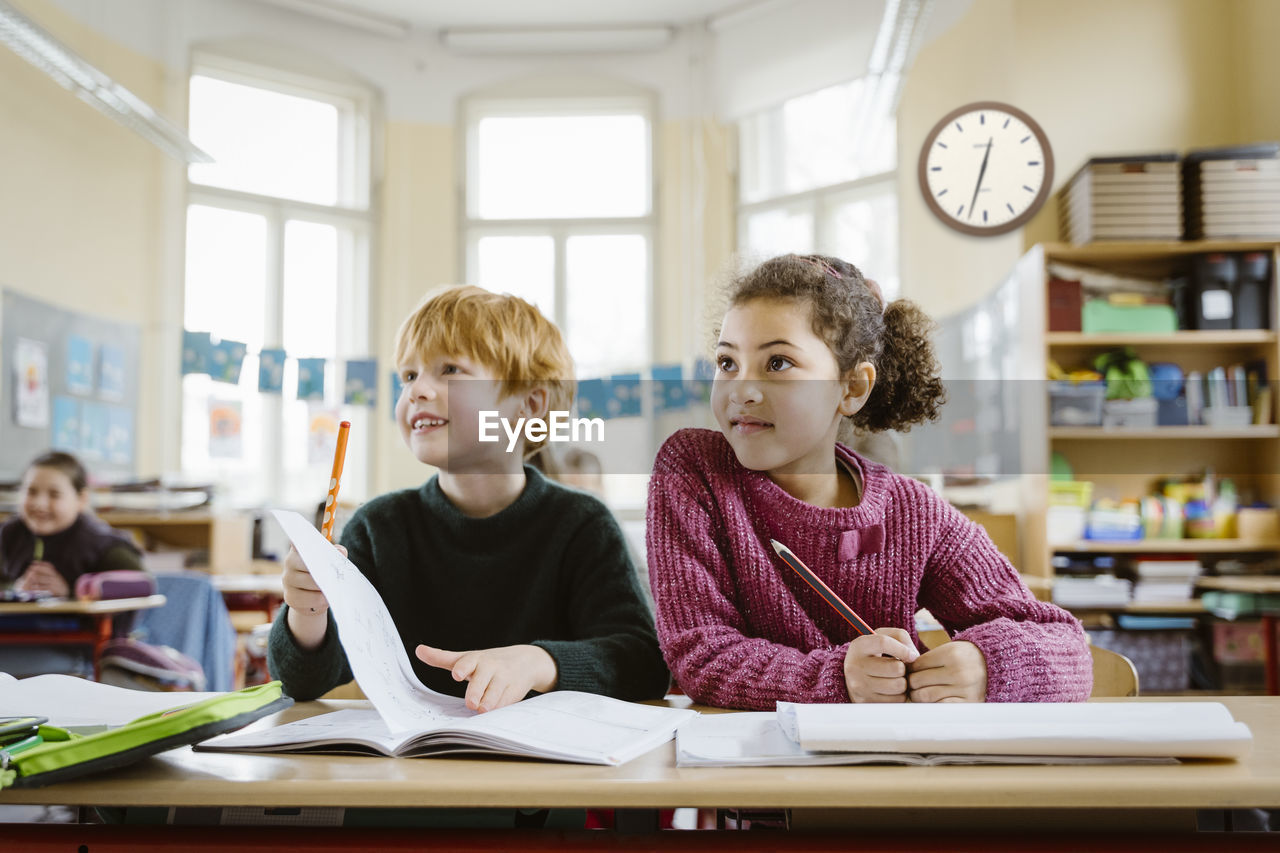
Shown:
h=12 m=33
